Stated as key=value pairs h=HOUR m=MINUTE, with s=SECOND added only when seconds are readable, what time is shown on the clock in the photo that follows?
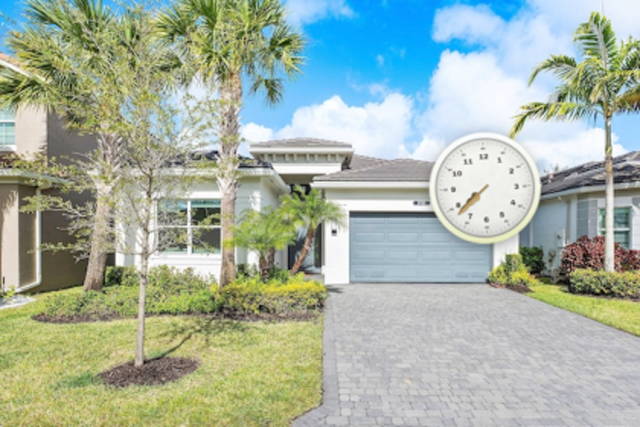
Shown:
h=7 m=38
